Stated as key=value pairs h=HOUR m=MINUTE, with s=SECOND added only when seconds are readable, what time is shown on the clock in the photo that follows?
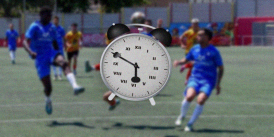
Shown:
h=5 m=49
